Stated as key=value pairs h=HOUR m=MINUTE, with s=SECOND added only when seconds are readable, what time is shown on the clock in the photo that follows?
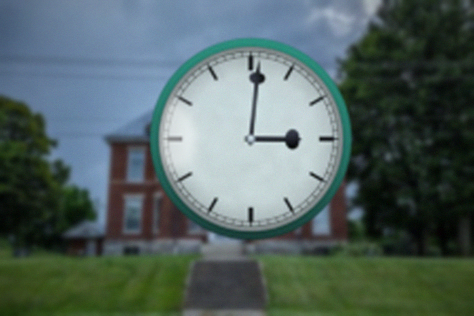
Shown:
h=3 m=1
